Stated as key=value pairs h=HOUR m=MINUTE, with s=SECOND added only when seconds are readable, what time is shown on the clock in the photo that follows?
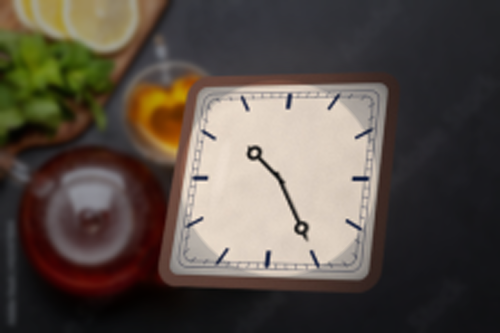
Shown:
h=10 m=25
